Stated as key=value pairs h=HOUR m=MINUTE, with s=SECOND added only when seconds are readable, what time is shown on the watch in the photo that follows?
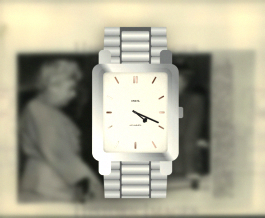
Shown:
h=4 m=19
